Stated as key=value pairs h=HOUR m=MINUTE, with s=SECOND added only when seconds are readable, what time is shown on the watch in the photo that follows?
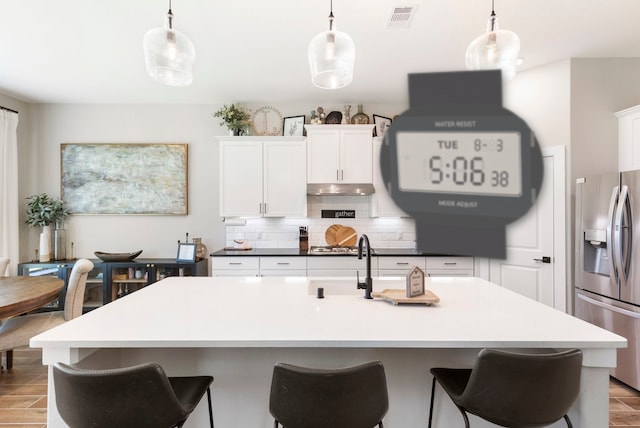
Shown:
h=5 m=6 s=38
